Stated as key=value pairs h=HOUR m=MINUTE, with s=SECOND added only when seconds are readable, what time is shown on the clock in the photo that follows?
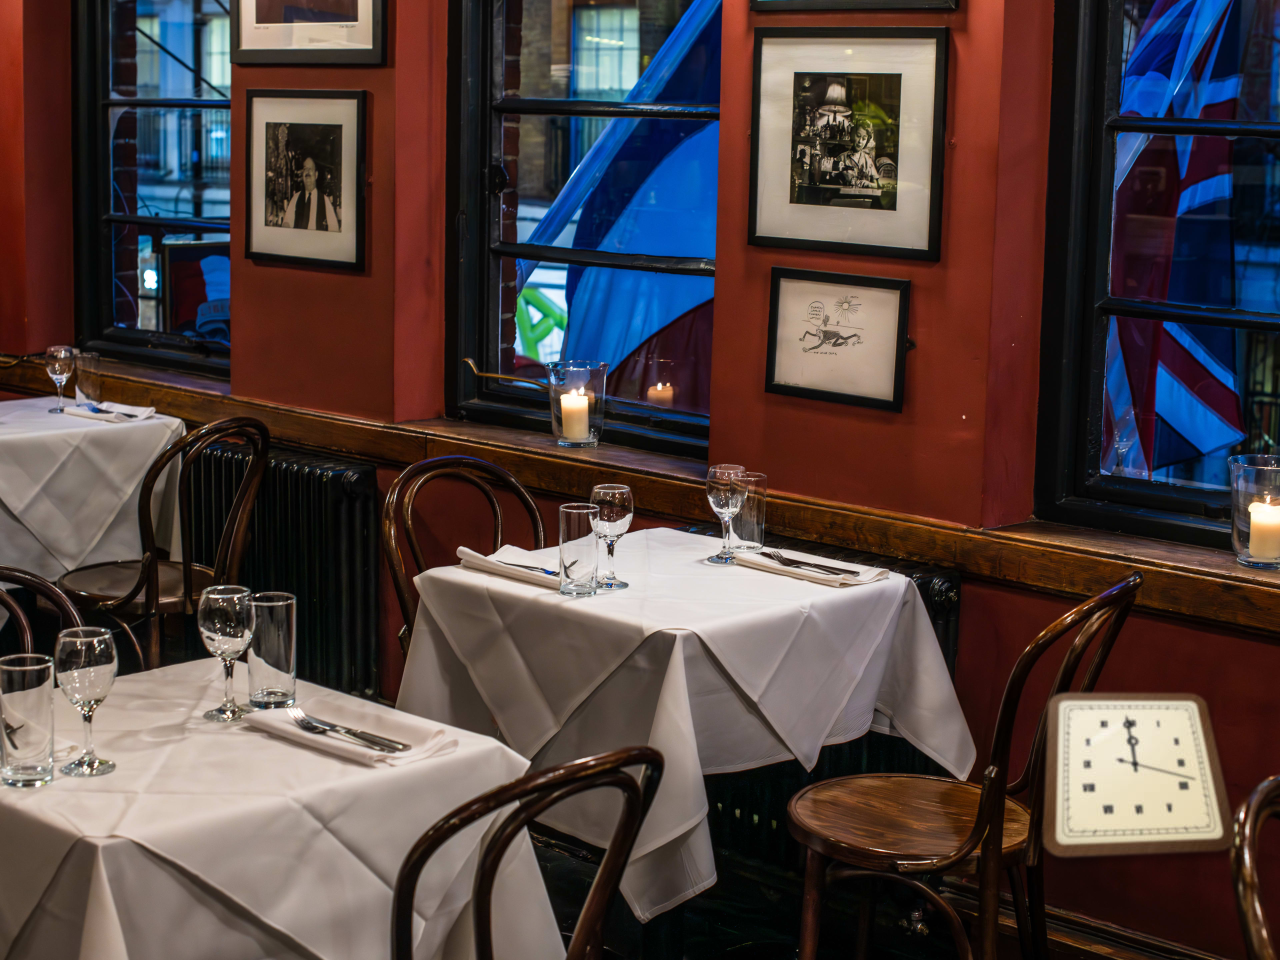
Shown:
h=11 m=59 s=18
